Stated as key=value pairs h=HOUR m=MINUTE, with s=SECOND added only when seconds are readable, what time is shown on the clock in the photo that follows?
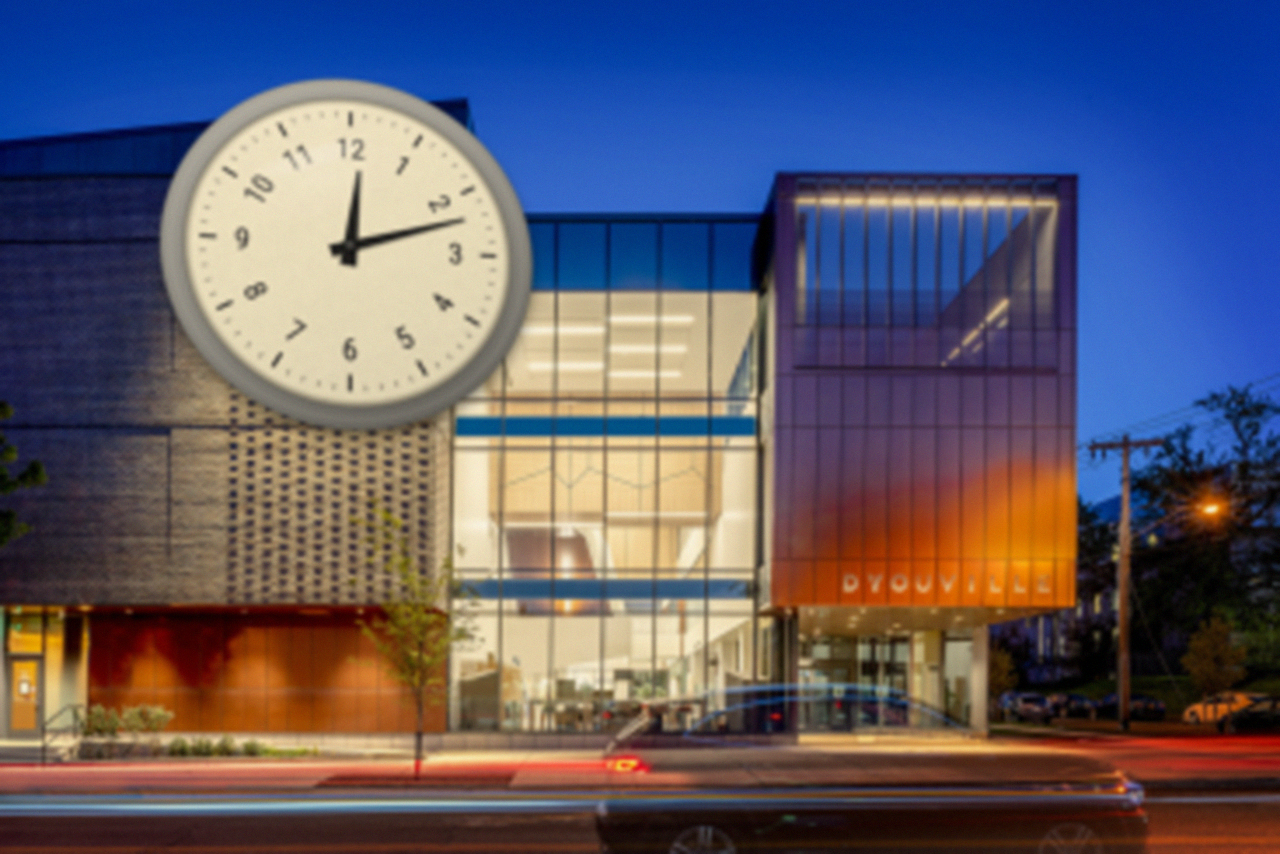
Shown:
h=12 m=12
